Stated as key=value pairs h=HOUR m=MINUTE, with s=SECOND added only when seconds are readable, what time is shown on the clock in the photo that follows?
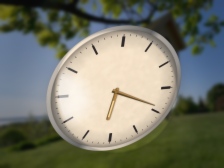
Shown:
h=6 m=19
